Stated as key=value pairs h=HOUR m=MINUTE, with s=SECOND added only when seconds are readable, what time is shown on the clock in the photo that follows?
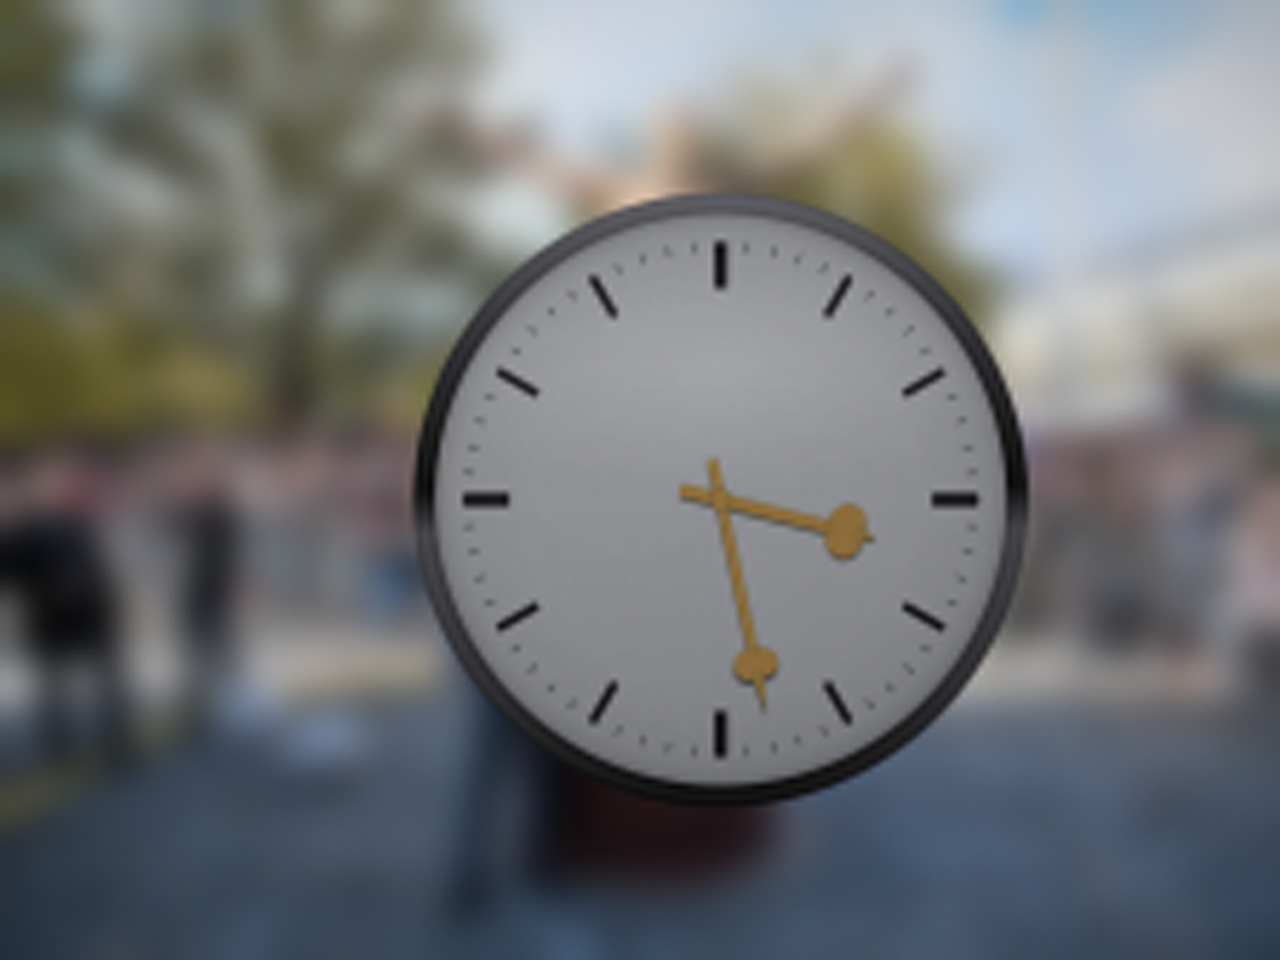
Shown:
h=3 m=28
